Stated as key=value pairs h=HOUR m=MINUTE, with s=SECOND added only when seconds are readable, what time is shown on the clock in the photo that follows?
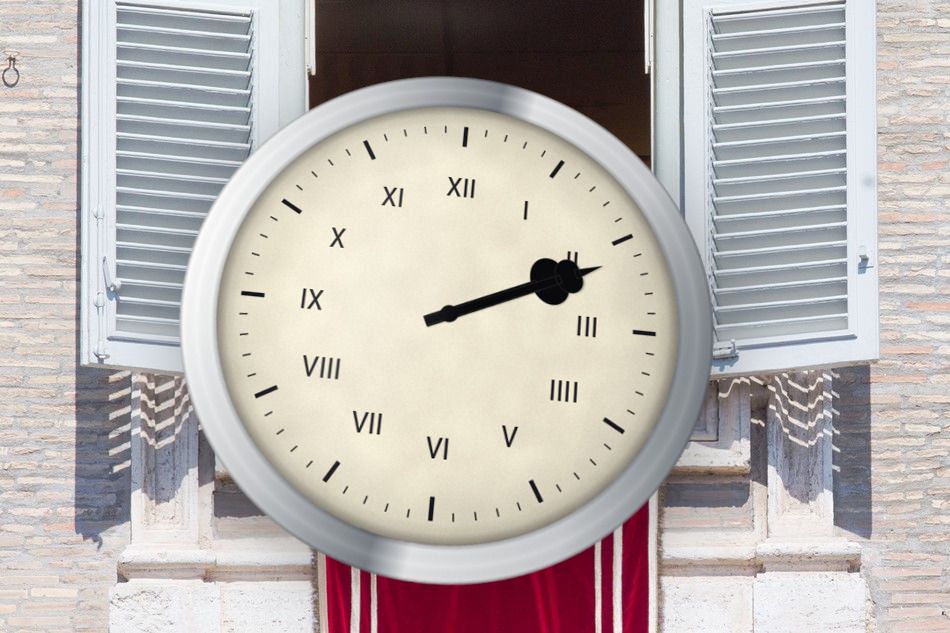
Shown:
h=2 m=11
